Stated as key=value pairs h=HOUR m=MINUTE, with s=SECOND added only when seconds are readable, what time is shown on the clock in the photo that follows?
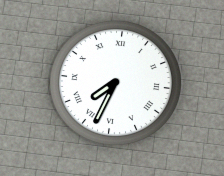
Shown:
h=7 m=33
